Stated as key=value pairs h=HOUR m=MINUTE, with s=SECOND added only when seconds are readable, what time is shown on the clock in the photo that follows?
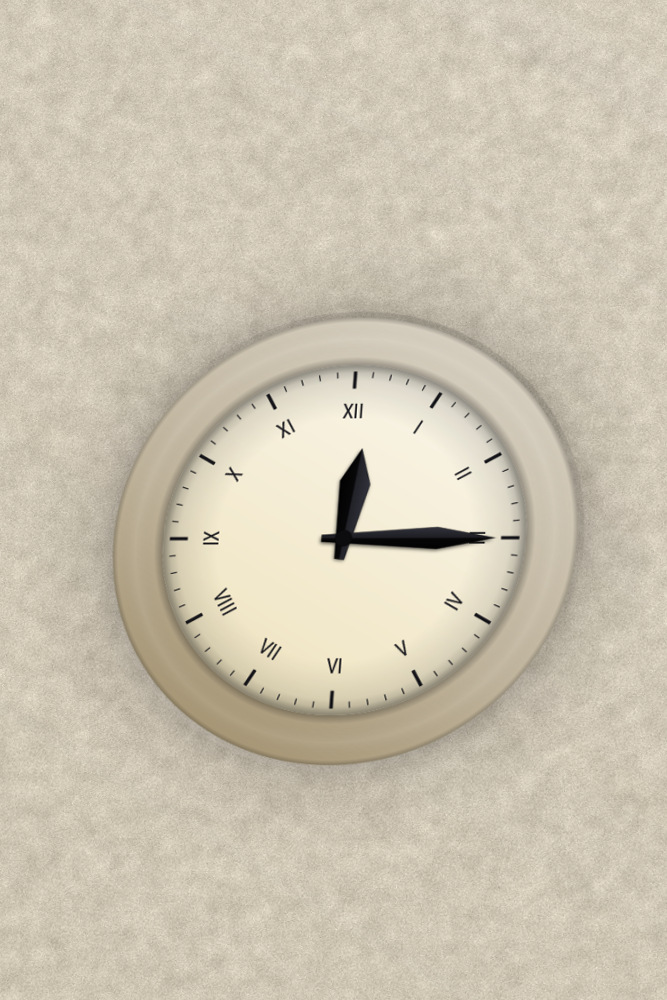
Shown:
h=12 m=15
